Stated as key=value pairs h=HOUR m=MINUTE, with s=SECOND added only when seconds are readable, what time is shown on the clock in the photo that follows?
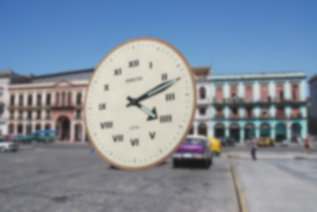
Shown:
h=4 m=12
